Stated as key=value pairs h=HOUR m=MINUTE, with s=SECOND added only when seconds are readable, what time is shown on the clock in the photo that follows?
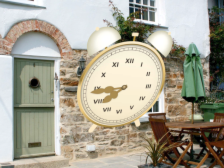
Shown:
h=7 m=44
